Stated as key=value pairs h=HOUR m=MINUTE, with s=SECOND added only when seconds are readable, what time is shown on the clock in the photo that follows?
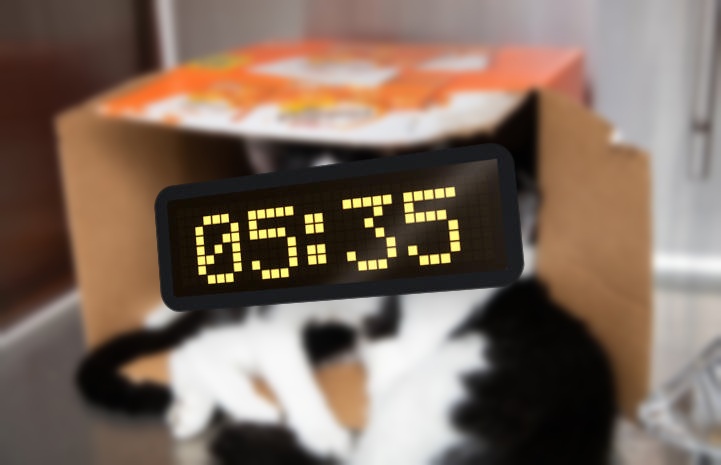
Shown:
h=5 m=35
